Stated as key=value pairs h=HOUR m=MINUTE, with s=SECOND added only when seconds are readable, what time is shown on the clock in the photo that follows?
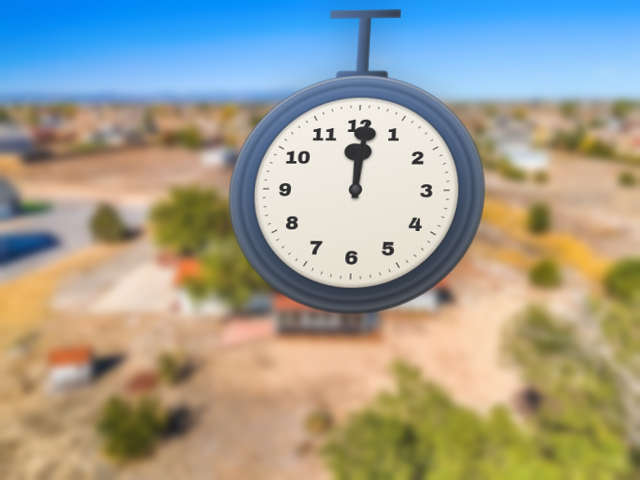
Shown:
h=12 m=1
